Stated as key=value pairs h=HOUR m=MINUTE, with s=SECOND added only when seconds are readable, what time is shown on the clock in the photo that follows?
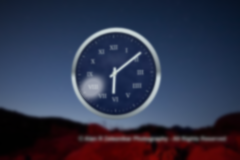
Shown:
h=6 m=9
